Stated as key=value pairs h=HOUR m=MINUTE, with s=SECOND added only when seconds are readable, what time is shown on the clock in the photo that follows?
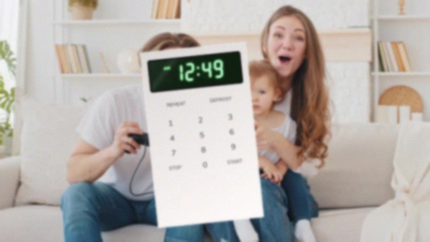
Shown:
h=12 m=49
